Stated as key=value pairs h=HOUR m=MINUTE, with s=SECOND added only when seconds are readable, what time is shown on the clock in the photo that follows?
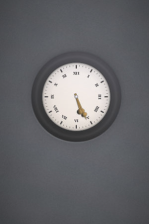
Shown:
h=5 m=26
